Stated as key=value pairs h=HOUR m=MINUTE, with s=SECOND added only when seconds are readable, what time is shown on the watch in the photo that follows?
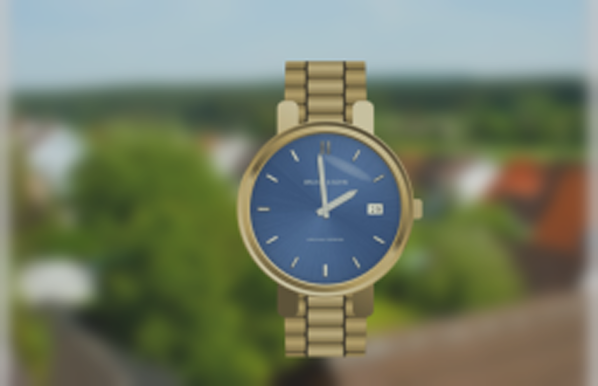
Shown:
h=1 m=59
